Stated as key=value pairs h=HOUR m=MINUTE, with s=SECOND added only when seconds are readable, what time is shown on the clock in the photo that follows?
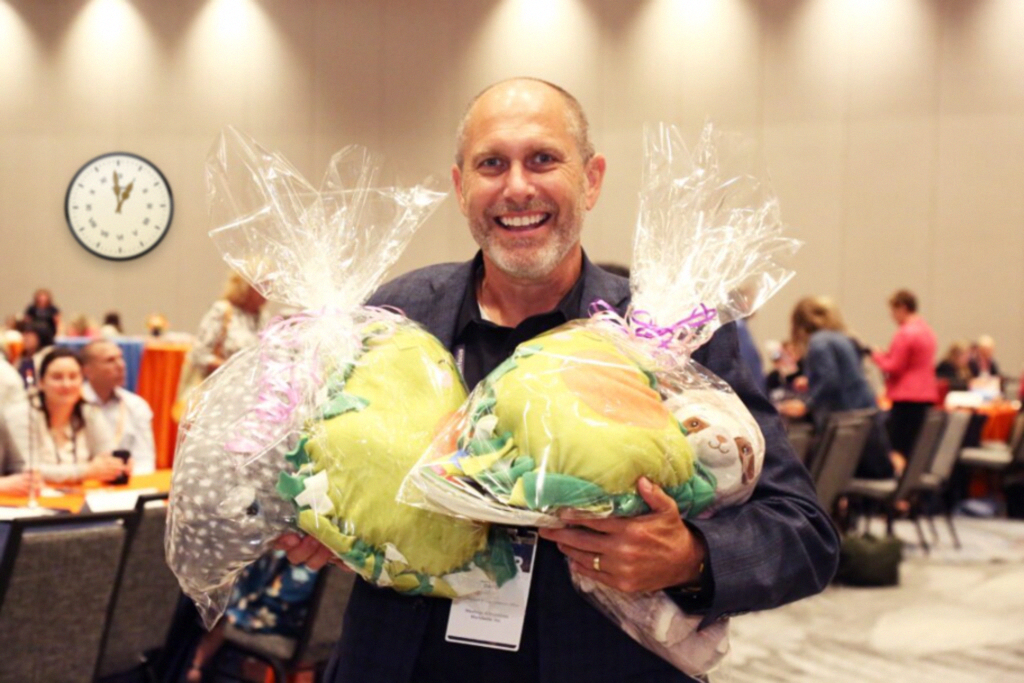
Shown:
h=12 m=59
